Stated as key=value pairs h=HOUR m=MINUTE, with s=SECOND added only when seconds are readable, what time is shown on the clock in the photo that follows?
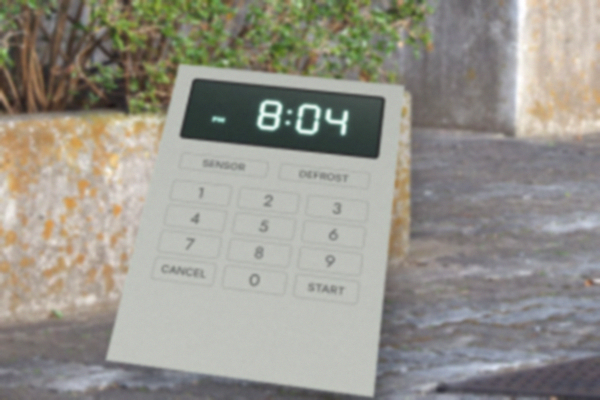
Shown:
h=8 m=4
